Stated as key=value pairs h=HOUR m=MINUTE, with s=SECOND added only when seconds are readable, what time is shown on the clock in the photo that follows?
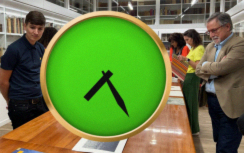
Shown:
h=7 m=25
